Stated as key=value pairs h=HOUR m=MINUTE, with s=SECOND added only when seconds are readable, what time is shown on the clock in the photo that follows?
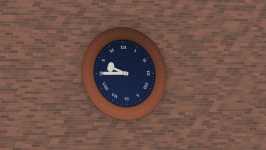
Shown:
h=9 m=45
